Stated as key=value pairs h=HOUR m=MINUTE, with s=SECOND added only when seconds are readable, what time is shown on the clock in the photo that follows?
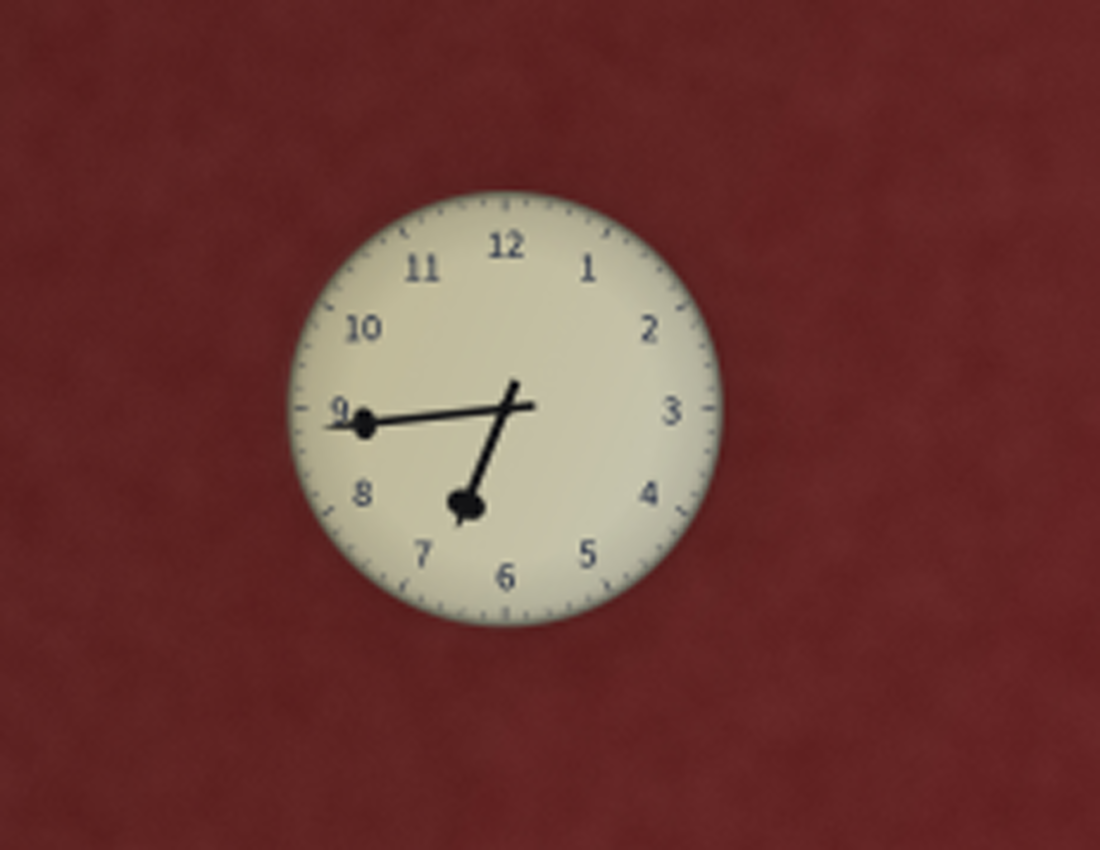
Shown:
h=6 m=44
